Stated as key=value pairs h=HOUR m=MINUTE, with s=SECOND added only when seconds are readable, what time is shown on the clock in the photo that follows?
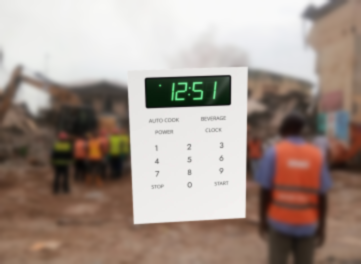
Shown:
h=12 m=51
